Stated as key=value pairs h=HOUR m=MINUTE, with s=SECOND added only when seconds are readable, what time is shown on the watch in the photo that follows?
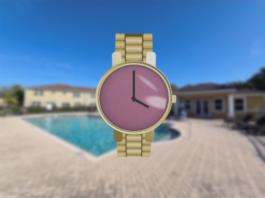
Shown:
h=4 m=0
